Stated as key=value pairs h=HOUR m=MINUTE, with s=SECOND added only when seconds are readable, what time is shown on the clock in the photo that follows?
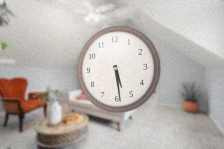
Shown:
h=5 m=29
